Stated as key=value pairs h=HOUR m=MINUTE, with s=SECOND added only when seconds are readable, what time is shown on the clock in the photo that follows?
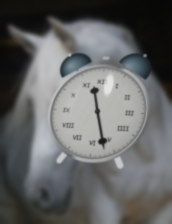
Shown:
h=11 m=27
